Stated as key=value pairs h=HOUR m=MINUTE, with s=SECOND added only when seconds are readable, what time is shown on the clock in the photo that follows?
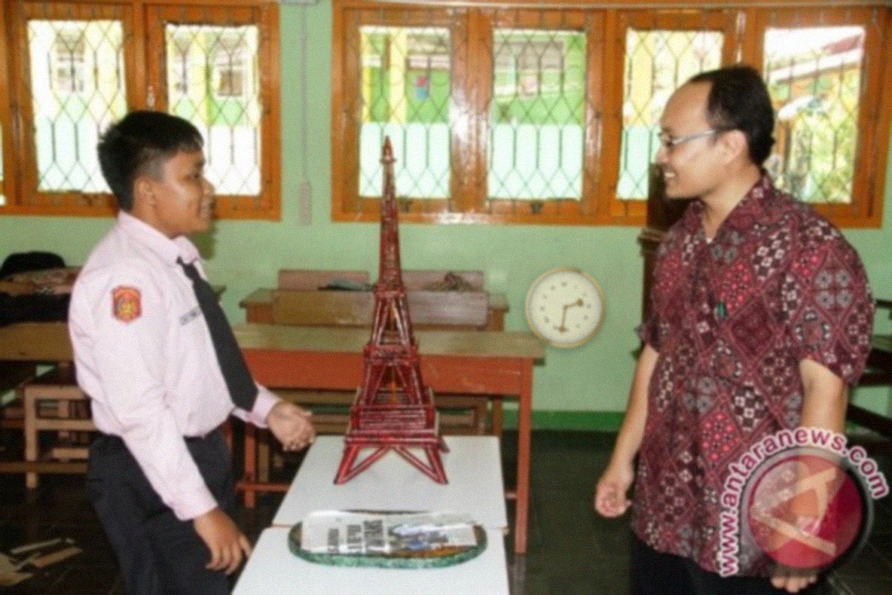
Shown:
h=2 m=32
